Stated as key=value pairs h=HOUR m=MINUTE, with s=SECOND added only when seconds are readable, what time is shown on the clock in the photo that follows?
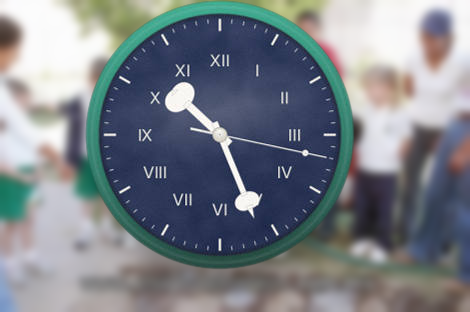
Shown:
h=10 m=26 s=17
